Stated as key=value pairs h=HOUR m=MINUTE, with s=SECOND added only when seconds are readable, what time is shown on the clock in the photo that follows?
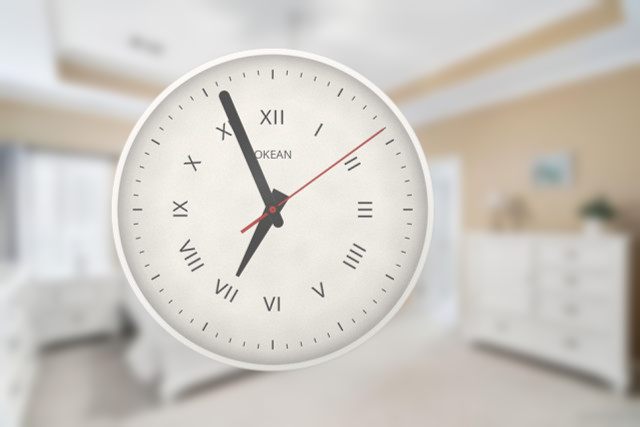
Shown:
h=6 m=56 s=9
